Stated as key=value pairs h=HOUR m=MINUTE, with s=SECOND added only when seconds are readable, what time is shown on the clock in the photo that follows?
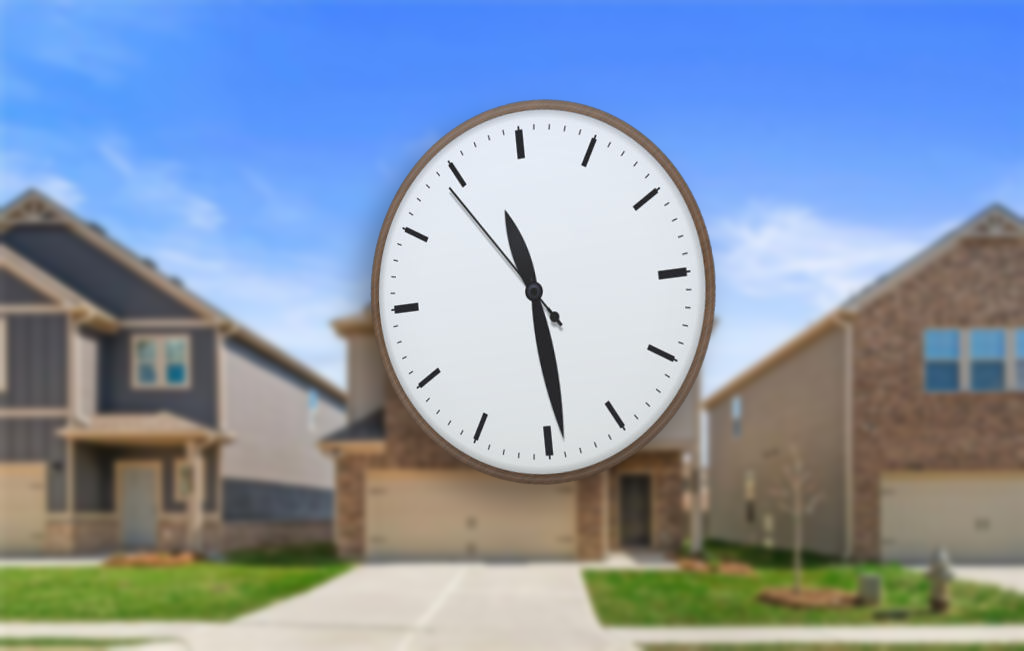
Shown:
h=11 m=28 s=54
